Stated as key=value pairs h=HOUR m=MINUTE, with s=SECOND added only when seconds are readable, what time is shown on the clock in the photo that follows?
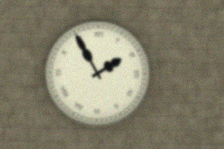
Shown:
h=1 m=55
